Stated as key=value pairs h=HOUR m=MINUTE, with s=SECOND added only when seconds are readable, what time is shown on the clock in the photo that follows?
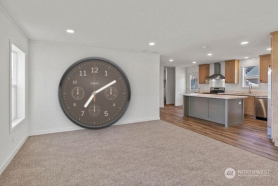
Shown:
h=7 m=10
